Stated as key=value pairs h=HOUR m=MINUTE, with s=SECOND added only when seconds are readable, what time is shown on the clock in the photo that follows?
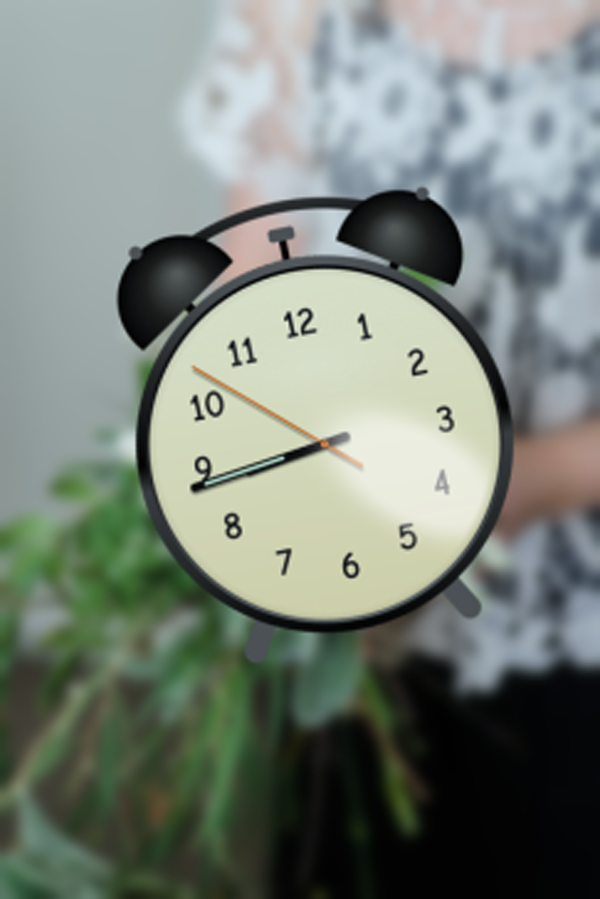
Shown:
h=8 m=43 s=52
